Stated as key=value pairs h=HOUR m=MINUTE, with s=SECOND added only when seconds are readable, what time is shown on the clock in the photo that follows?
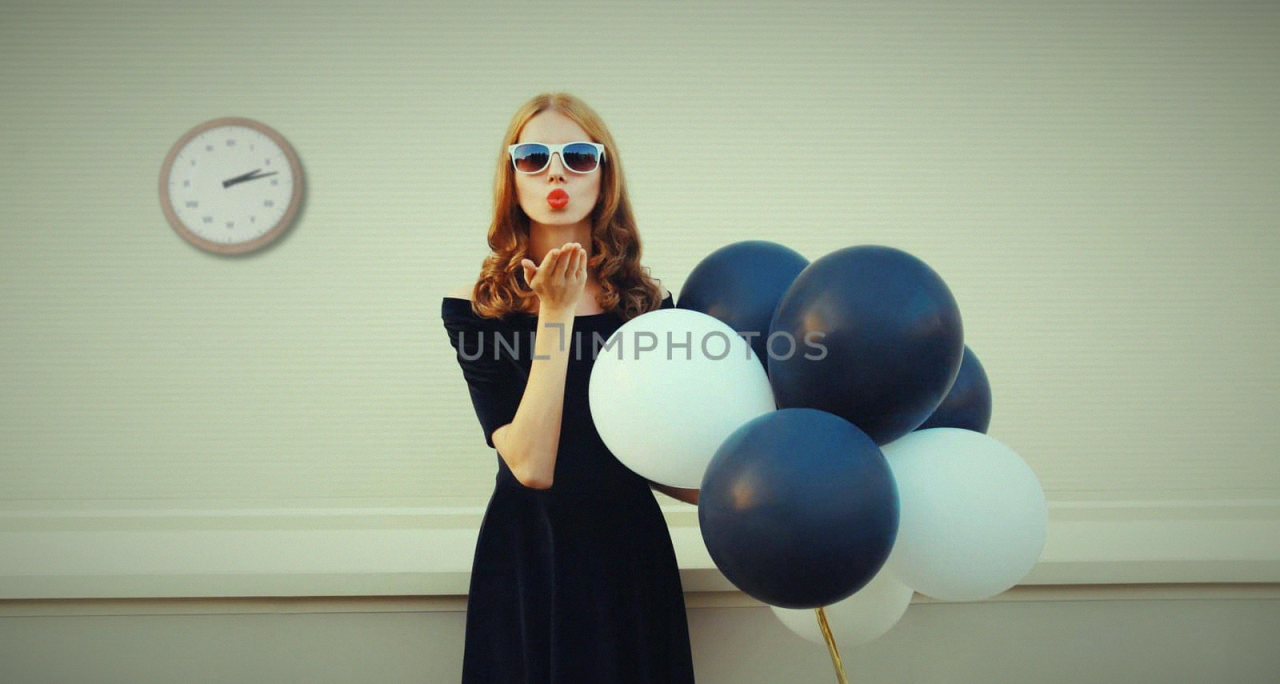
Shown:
h=2 m=13
